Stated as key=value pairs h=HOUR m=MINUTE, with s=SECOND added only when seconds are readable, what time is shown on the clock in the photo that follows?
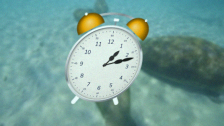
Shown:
h=1 m=12
